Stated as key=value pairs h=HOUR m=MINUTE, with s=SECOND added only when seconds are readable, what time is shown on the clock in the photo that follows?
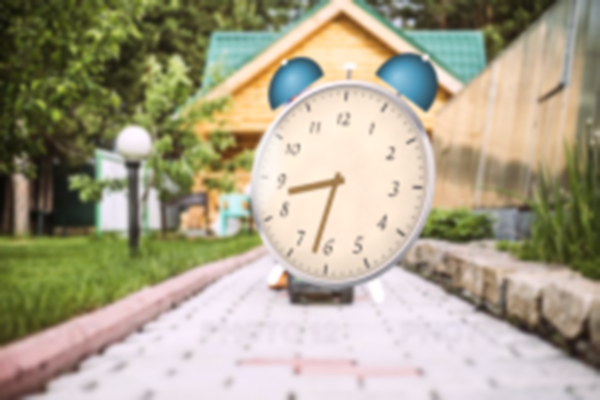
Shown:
h=8 m=32
